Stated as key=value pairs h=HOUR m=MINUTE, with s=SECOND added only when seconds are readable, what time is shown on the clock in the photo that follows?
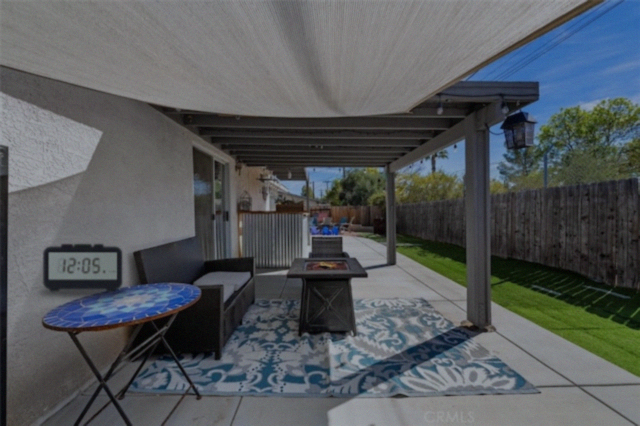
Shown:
h=12 m=5
